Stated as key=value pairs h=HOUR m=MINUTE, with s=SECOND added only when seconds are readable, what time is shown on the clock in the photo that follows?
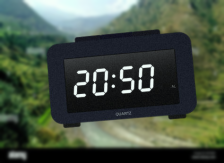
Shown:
h=20 m=50
